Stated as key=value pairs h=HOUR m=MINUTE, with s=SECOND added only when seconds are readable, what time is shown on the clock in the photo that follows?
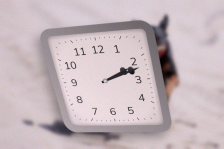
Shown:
h=2 m=12
